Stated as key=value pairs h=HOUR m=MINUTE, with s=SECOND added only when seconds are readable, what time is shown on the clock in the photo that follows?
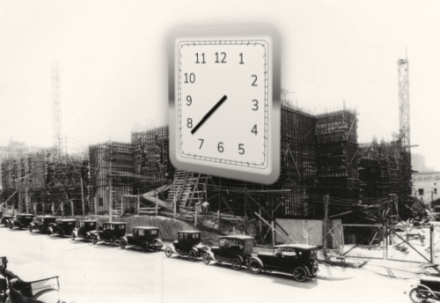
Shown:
h=7 m=38
